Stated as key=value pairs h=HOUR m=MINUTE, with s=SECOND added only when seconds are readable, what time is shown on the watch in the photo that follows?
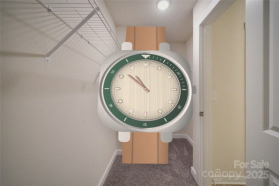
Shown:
h=10 m=52
